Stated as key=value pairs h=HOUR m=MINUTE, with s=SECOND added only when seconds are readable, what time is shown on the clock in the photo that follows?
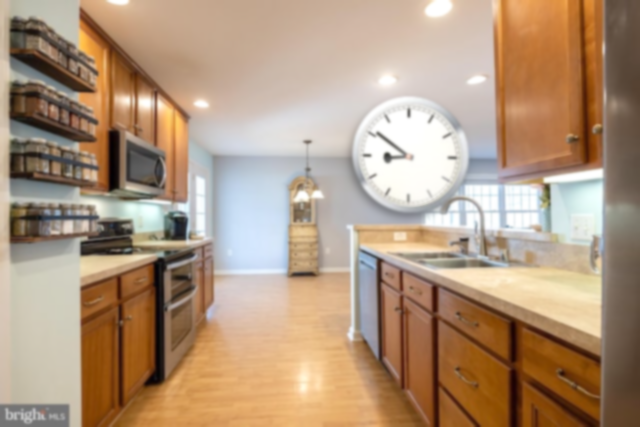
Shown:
h=8 m=51
